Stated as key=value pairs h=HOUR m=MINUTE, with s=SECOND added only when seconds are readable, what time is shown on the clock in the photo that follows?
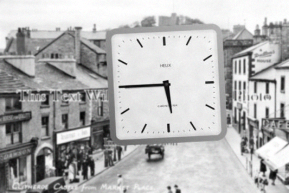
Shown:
h=5 m=45
